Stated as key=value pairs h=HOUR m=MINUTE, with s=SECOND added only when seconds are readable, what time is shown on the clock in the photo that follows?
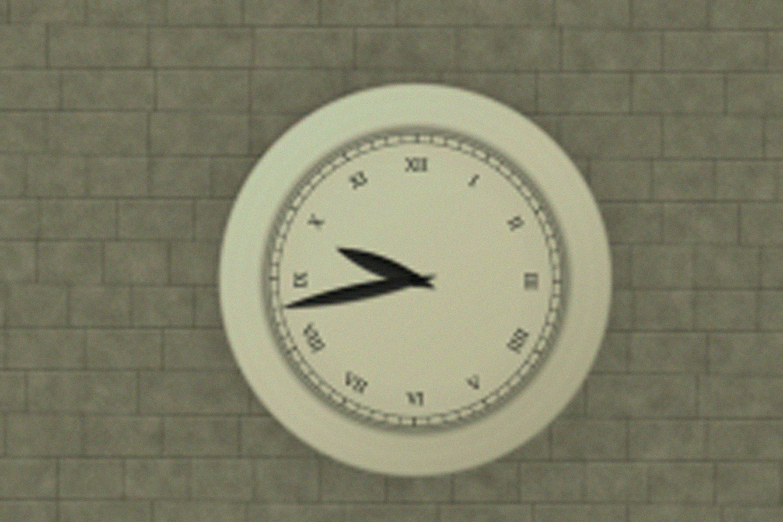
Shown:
h=9 m=43
